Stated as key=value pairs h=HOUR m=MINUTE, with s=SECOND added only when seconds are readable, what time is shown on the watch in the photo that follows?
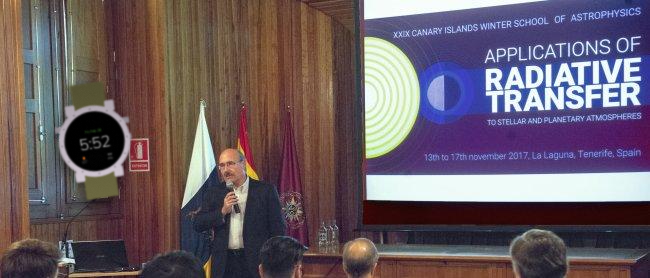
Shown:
h=5 m=52
